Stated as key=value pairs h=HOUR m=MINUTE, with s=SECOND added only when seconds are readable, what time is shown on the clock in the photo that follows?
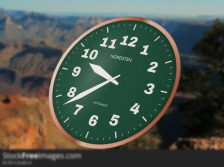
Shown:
h=9 m=38
